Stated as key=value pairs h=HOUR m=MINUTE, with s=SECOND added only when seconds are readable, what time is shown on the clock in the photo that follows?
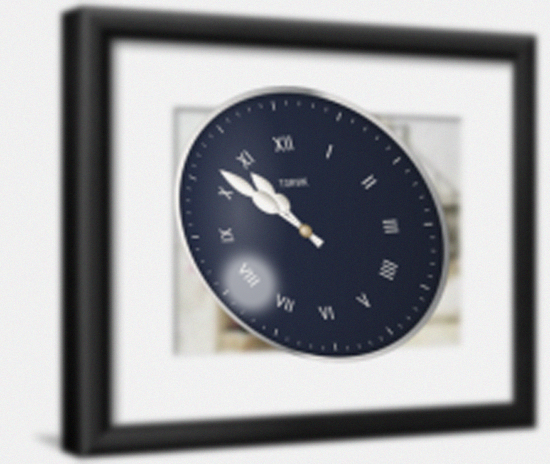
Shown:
h=10 m=52
